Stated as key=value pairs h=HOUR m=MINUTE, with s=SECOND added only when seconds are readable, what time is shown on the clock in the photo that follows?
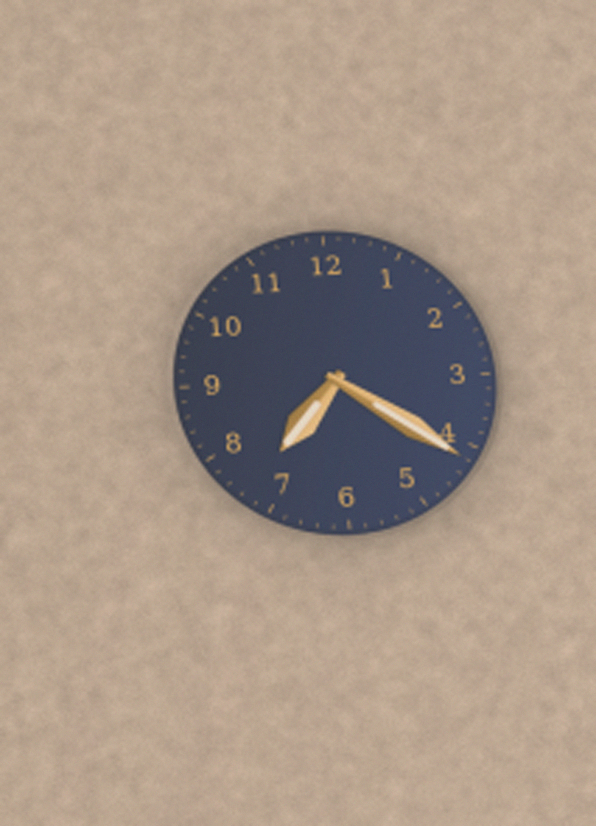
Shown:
h=7 m=21
